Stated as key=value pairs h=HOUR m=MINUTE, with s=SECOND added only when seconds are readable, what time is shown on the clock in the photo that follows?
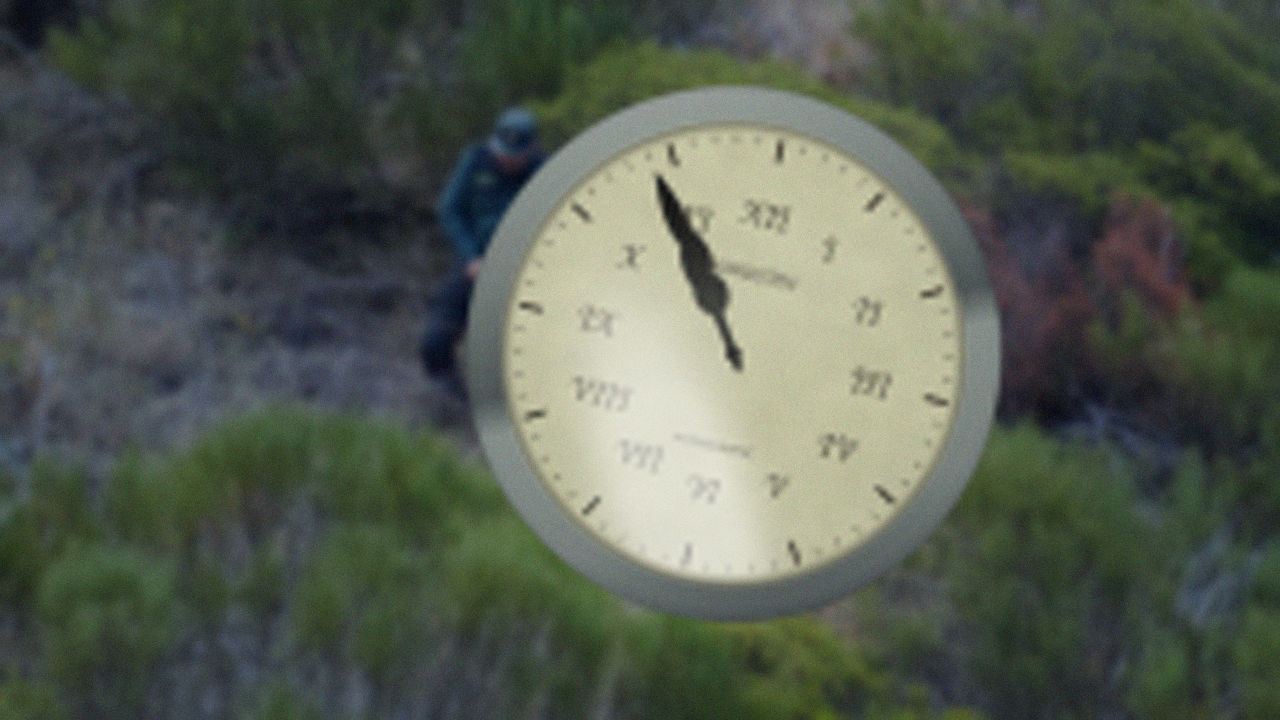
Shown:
h=10 m=54
